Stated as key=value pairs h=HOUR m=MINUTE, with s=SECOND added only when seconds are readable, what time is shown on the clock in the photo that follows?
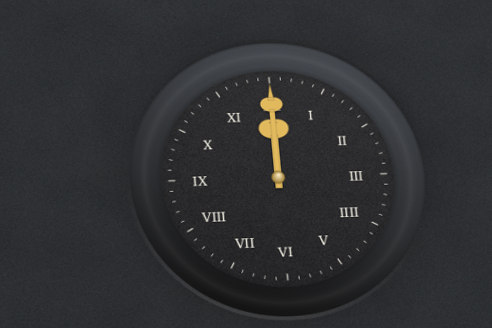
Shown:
h=12 m=0
